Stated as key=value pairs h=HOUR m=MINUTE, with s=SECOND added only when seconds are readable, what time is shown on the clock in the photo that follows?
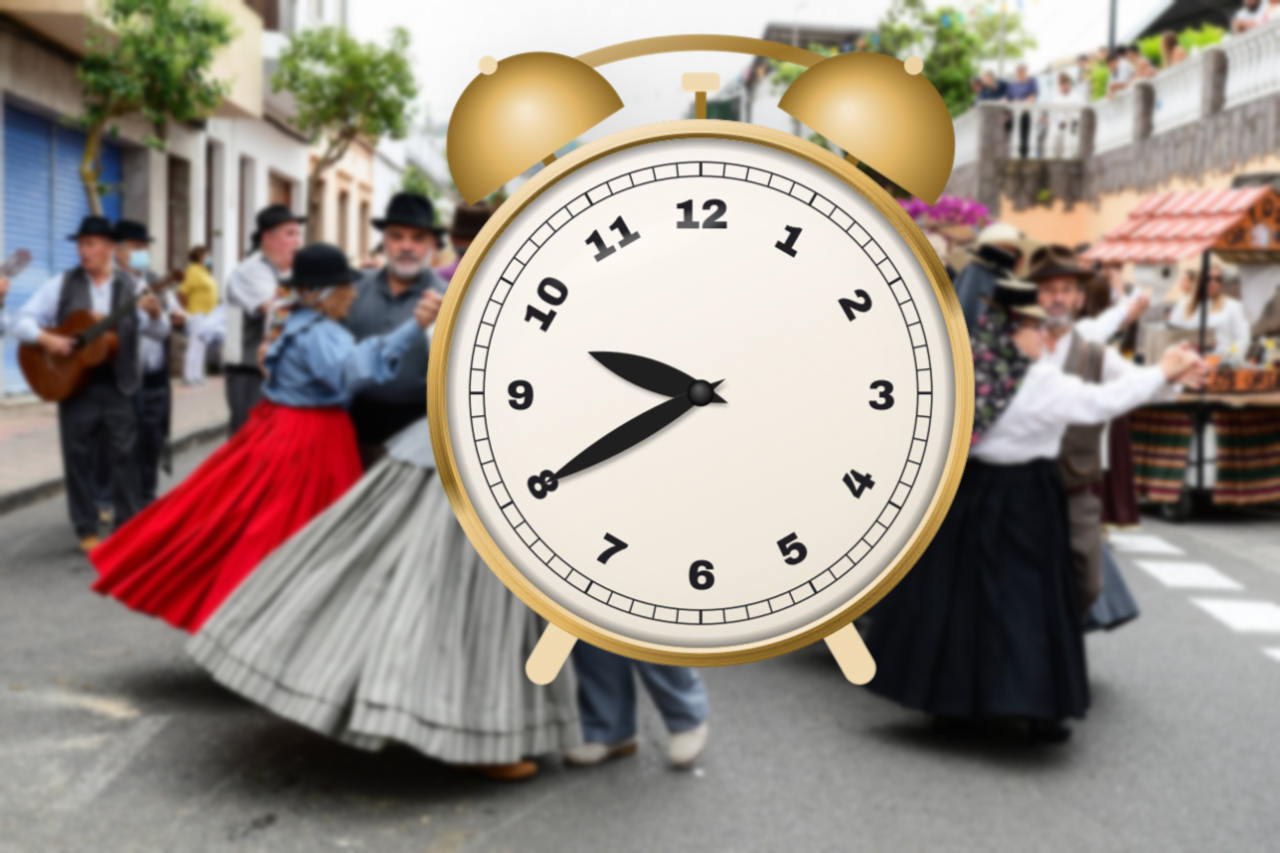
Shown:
h=9 m=40
